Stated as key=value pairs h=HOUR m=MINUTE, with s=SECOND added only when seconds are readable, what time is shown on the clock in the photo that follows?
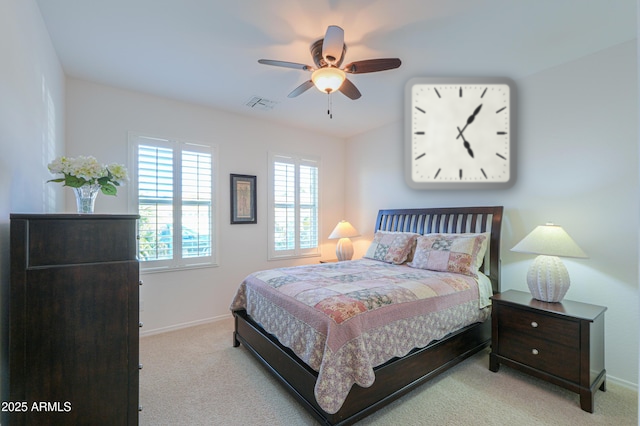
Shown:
h=5 m=6
